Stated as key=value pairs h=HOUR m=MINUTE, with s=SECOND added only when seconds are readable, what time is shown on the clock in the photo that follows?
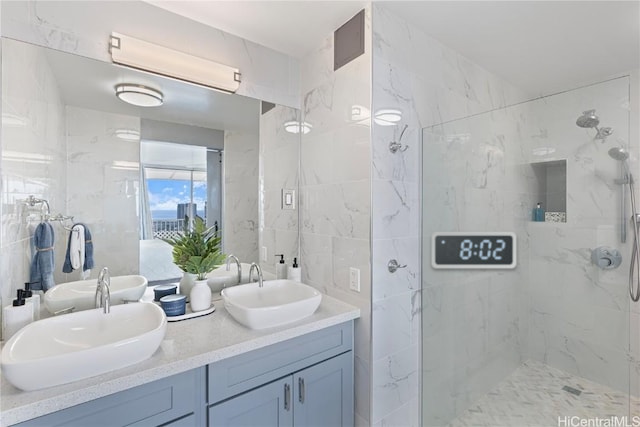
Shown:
h=8 m=2
